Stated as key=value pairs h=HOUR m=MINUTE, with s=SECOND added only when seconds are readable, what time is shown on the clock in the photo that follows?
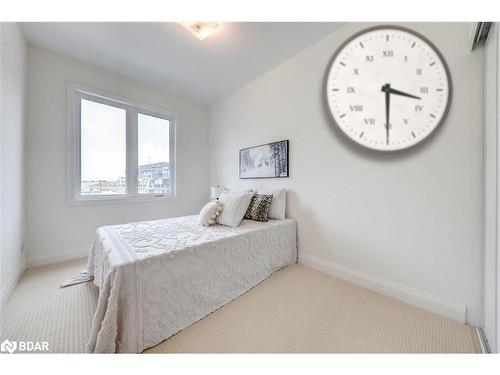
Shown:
h=3 m=30
